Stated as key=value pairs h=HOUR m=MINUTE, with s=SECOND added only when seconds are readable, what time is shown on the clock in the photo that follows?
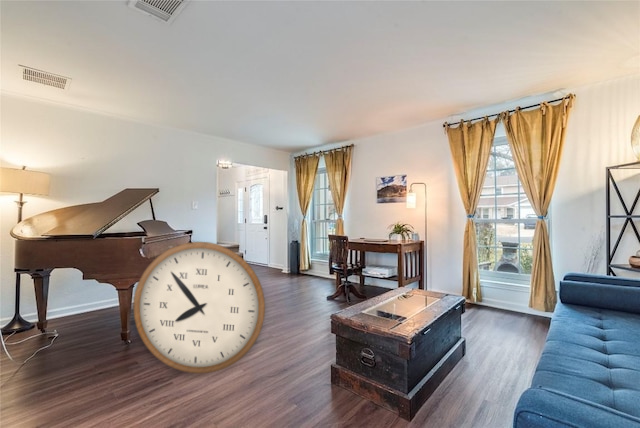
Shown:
h=7 m=53
